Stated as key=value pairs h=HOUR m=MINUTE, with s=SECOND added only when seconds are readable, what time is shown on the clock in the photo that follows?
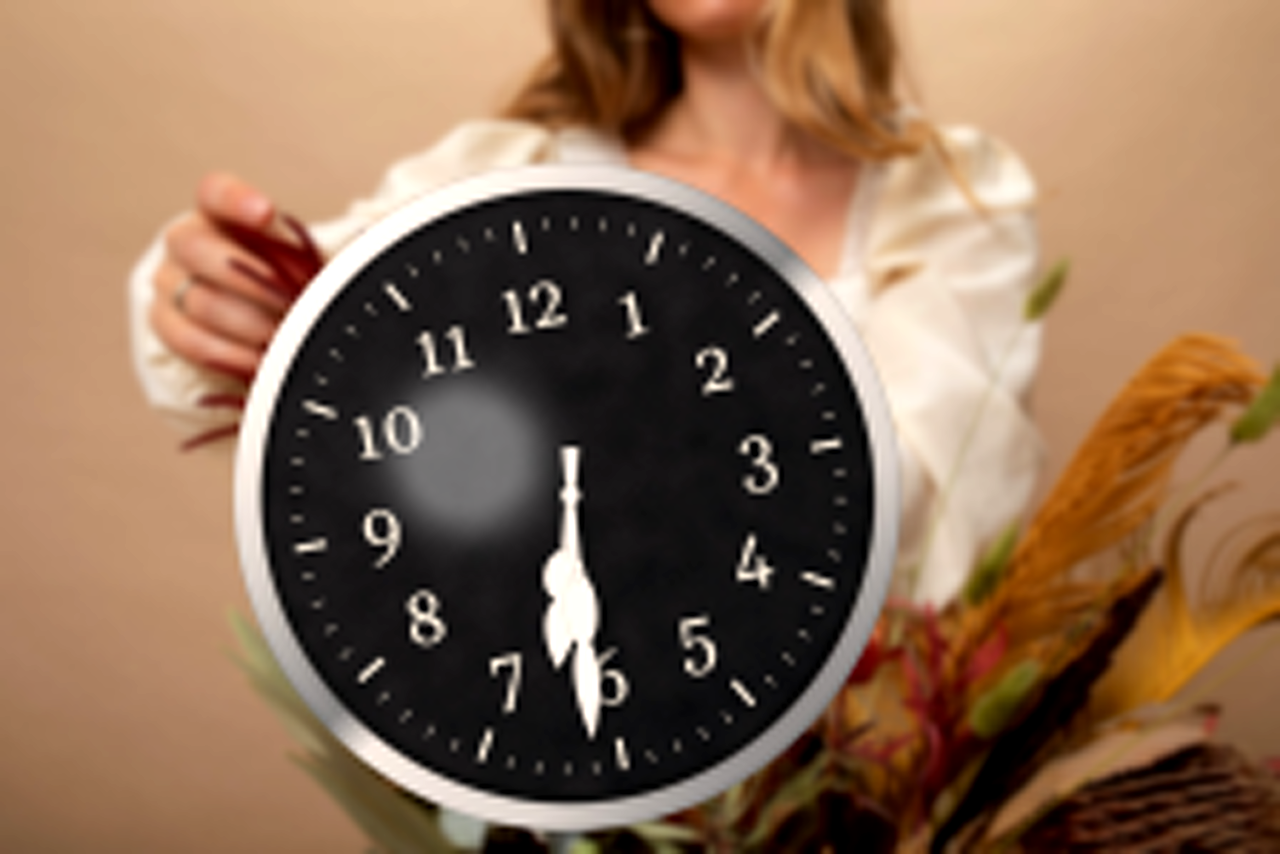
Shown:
h=6 m=31
